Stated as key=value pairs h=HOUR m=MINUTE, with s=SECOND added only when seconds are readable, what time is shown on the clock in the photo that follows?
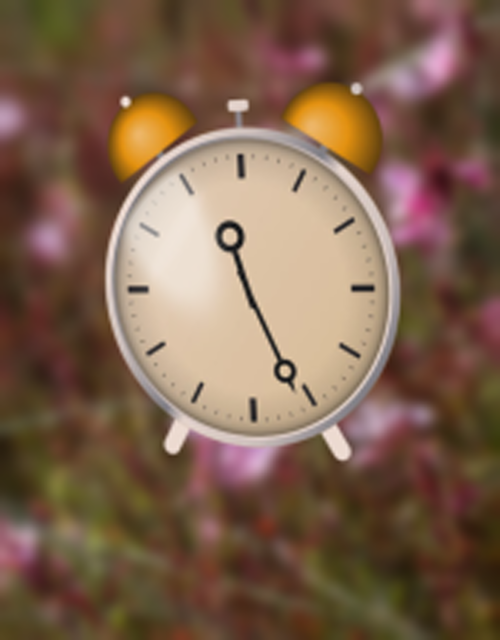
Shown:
h=11 m=26
